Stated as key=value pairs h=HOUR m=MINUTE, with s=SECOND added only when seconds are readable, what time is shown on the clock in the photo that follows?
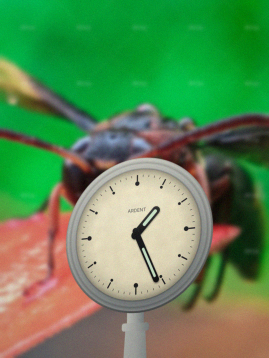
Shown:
h=1 m=26
